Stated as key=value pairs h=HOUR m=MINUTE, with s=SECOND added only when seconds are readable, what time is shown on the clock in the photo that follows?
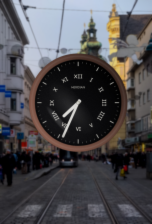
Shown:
h=7 m=34
